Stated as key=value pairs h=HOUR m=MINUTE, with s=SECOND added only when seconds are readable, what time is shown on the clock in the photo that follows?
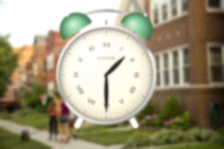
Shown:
h=1 m=30
